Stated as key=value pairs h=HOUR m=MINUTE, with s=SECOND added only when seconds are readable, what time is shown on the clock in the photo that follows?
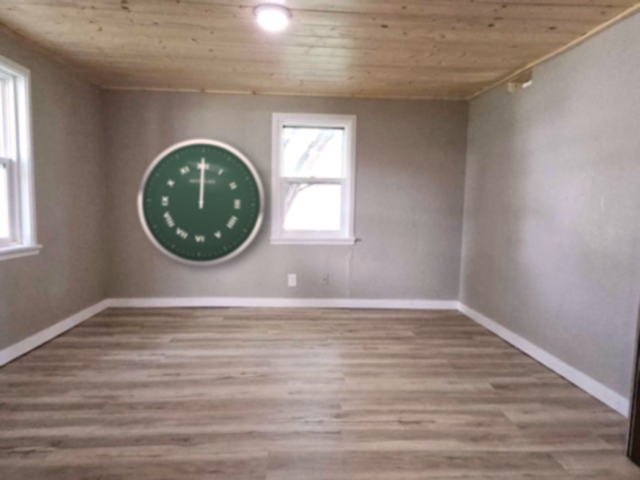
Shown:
h=12 m=0
